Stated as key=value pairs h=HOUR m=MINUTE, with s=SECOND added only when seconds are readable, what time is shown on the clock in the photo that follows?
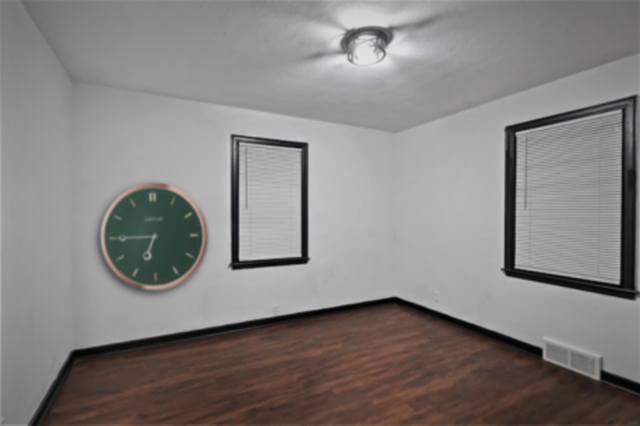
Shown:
h=6 m=45
